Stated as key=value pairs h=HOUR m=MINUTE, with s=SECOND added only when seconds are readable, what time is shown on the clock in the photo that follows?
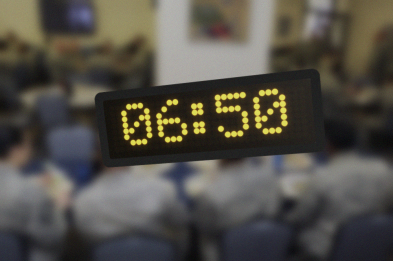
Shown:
h=6 m=50
